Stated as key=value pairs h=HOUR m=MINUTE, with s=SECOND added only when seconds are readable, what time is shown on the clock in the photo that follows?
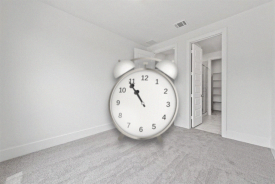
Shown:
h=10 m=54
